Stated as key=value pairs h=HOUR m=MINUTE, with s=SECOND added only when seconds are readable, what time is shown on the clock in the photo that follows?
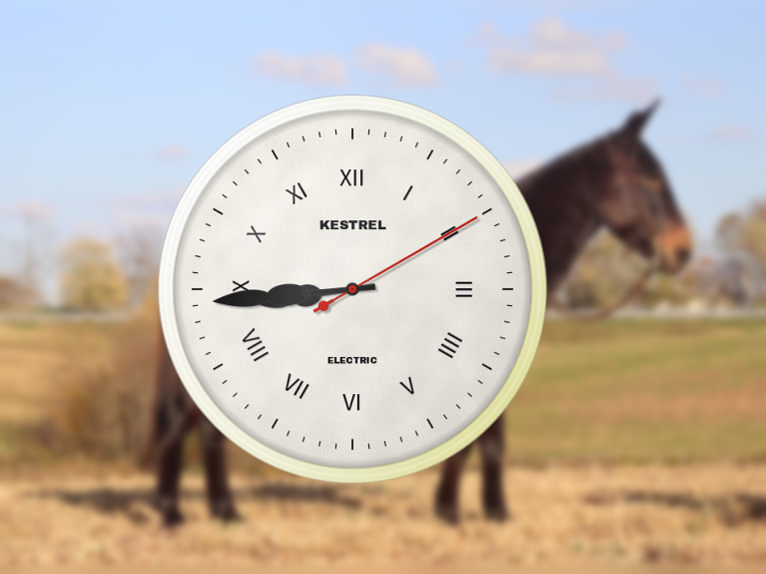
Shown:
h=8 m=44 s=10
